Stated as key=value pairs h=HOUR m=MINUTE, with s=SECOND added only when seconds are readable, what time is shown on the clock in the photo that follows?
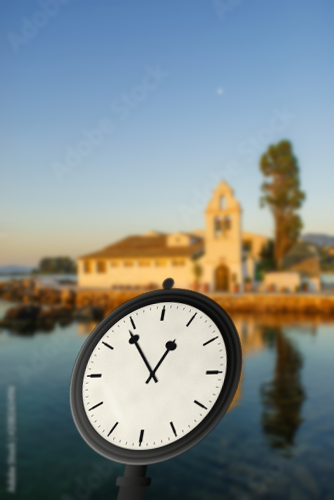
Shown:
h=12 m=54
